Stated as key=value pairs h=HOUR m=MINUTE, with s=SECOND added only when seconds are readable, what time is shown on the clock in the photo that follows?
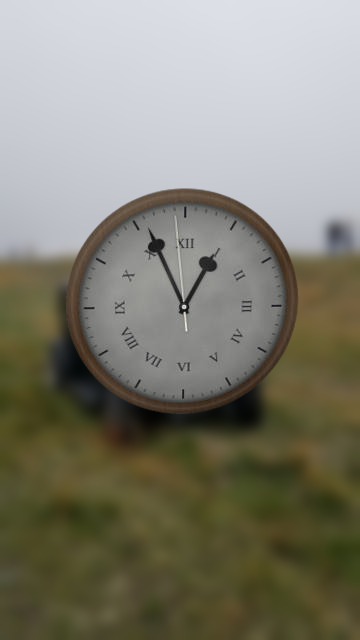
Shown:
h=12 m=55 s=59
